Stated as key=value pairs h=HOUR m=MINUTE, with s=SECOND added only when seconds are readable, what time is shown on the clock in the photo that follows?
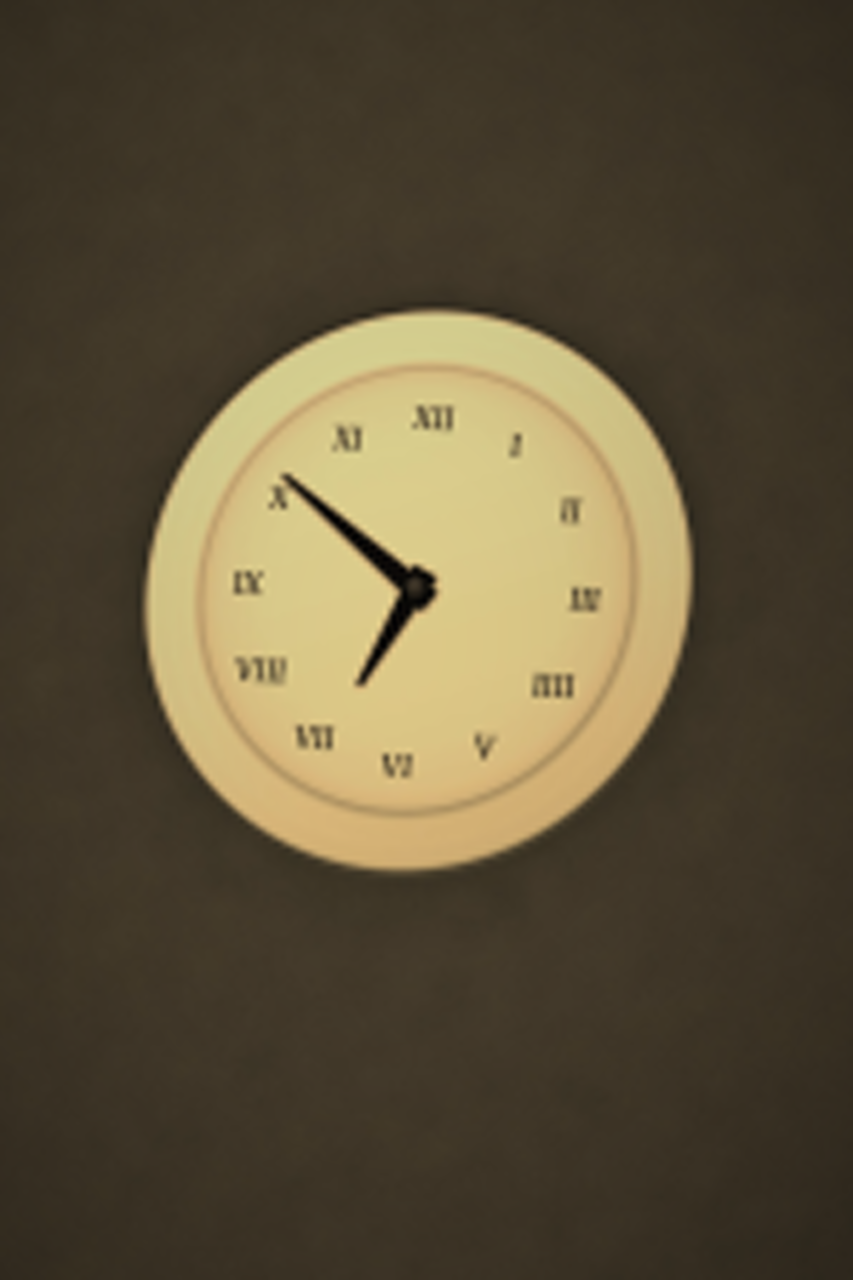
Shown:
h=6 m=51
